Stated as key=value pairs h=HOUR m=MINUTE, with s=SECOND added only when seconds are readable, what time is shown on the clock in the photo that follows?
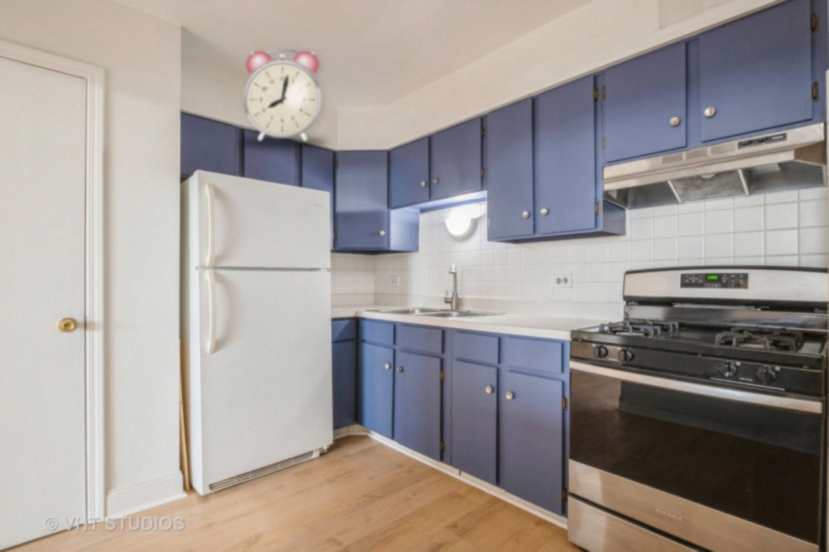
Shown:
h=8 m=2
